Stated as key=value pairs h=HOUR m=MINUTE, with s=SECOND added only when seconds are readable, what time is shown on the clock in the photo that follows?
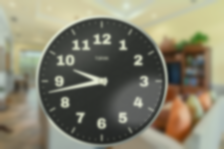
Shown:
h=9 m=43
